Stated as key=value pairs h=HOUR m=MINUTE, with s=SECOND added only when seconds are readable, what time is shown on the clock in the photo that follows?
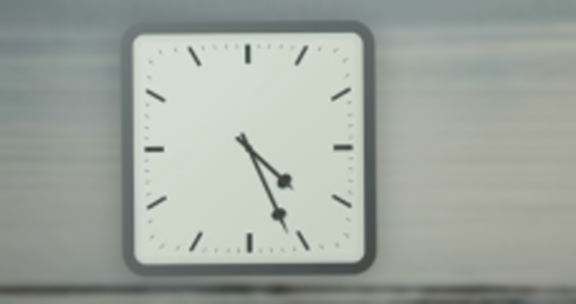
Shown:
h=4 m=26
